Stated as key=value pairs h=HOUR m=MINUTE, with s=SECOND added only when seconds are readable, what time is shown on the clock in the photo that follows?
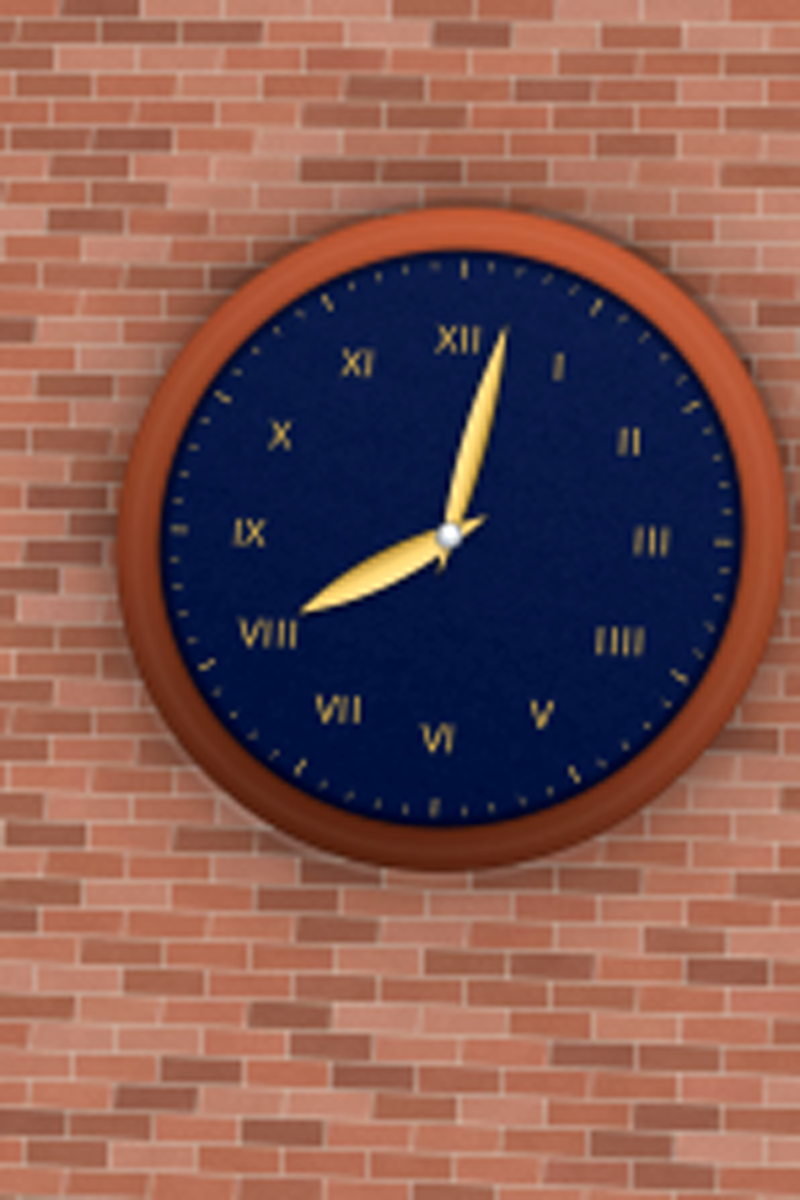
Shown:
h=8 m=2
